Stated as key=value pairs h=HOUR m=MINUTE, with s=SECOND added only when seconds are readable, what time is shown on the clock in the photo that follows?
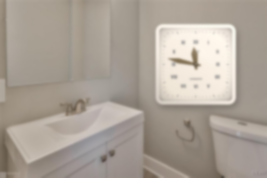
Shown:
h=11 m=47
